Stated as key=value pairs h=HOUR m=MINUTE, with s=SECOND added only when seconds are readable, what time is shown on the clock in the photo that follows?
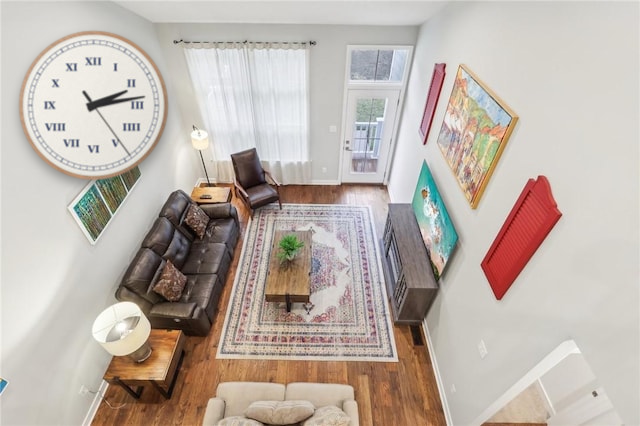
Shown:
h=2 m=13 s=24
